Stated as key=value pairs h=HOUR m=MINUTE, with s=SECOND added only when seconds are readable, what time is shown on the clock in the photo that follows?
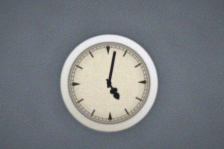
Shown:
h=5 m=2
